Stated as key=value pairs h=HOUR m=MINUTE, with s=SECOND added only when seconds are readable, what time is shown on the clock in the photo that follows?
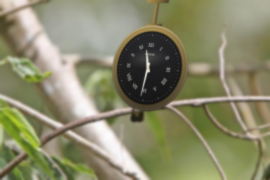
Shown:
h=11 m=31
